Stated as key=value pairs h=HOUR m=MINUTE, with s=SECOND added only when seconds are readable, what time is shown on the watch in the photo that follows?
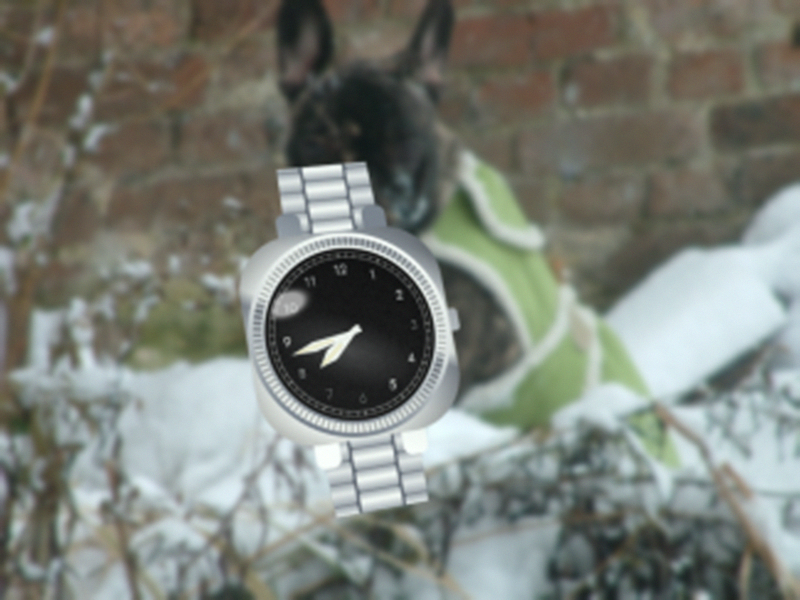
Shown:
h=7 m=43
